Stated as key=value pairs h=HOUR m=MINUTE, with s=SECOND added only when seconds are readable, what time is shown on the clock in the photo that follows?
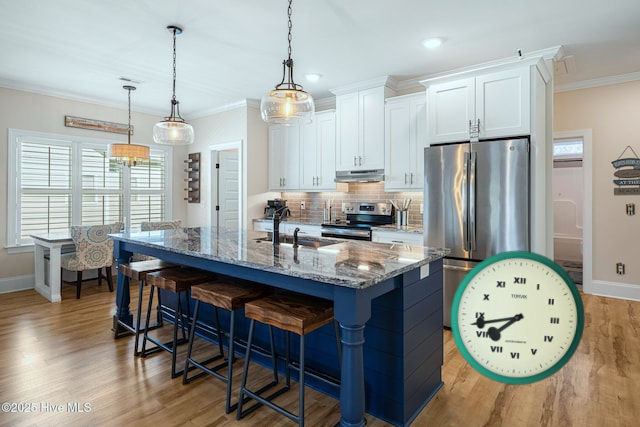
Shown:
h=7 m=43
